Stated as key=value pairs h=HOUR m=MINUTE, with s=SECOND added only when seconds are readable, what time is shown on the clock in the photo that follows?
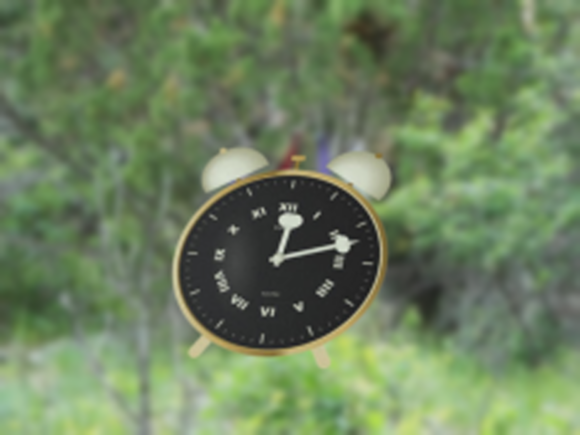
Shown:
h=12 m=12
